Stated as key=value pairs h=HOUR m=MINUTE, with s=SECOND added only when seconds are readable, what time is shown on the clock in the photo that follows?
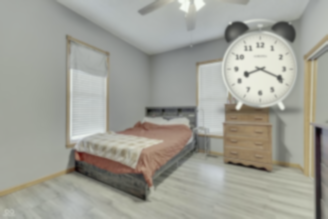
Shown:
h=8 m=19
